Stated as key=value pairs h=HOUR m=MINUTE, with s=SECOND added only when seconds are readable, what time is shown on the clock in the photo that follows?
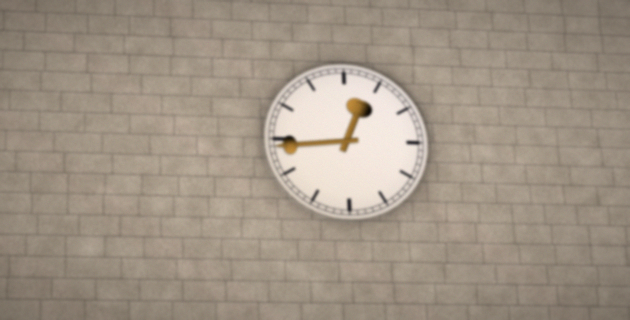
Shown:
h=12 m=44
